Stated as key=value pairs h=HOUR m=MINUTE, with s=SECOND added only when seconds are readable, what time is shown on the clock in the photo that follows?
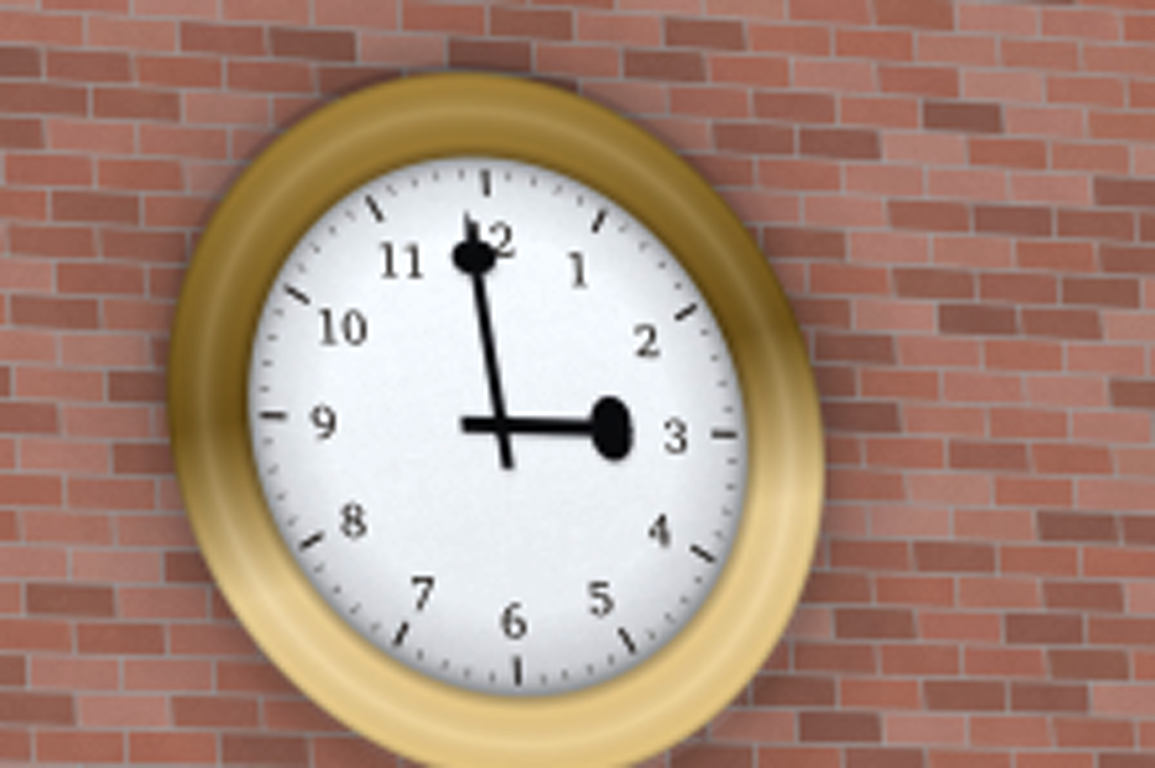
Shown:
h=2 m=59
